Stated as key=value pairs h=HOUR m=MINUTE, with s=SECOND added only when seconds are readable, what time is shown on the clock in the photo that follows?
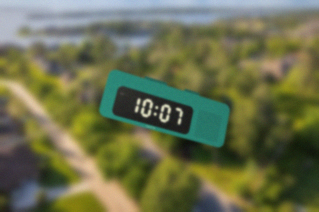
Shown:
h=10 m=7
